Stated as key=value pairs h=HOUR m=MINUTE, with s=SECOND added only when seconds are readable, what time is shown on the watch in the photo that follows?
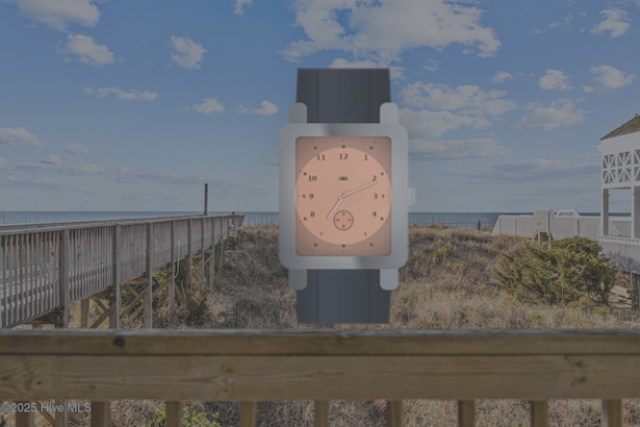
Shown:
h=7 m=11
